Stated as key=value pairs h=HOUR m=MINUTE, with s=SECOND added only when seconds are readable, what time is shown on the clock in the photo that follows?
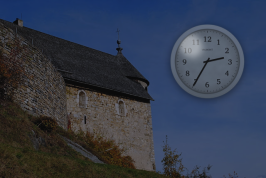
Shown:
h=2 m=35
